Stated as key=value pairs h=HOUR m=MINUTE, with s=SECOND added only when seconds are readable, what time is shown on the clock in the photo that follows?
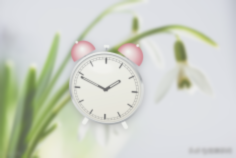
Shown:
h=1 m=49
